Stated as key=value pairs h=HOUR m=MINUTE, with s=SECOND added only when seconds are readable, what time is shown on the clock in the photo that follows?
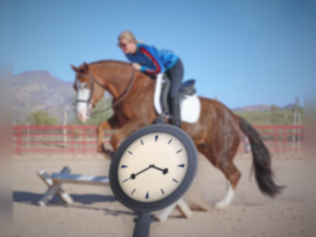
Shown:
h=3 m=40
